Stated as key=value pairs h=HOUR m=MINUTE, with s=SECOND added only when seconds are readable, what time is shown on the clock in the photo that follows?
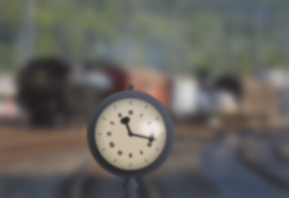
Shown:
h=11 m=17
